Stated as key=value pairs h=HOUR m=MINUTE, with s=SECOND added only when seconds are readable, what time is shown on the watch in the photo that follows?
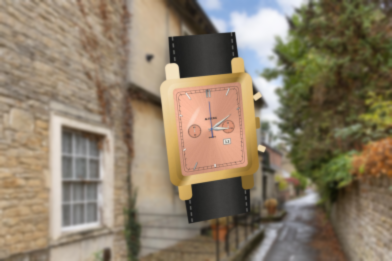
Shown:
h=3 m=10
